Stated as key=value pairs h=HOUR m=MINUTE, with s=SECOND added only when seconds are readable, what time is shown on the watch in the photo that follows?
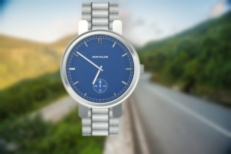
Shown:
h=6 m=51
